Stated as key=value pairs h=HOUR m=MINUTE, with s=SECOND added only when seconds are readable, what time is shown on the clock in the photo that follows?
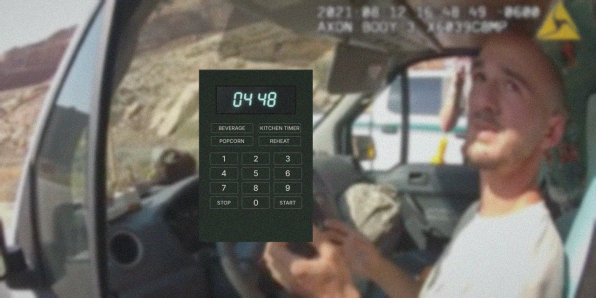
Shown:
h=4 m=48
